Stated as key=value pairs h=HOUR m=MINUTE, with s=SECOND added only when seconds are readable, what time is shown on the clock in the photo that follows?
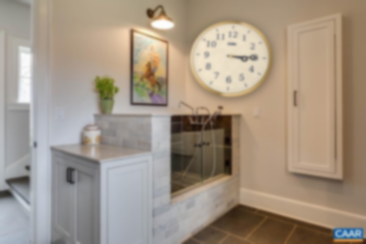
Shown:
h=3 m=15
